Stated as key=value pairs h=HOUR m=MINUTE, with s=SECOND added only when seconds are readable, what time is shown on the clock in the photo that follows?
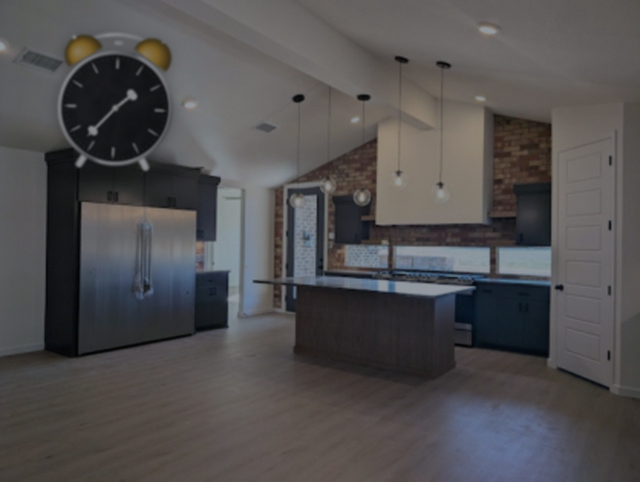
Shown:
h=1 m=37
